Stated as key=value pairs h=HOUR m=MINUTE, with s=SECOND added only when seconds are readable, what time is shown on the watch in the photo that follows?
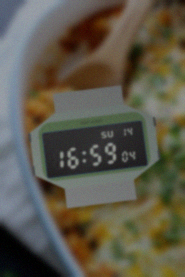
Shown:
h=16 m=59 s=4
